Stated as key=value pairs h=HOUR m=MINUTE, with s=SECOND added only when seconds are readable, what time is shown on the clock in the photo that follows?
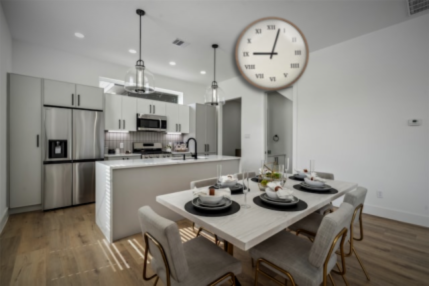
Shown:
h=9 m=3
